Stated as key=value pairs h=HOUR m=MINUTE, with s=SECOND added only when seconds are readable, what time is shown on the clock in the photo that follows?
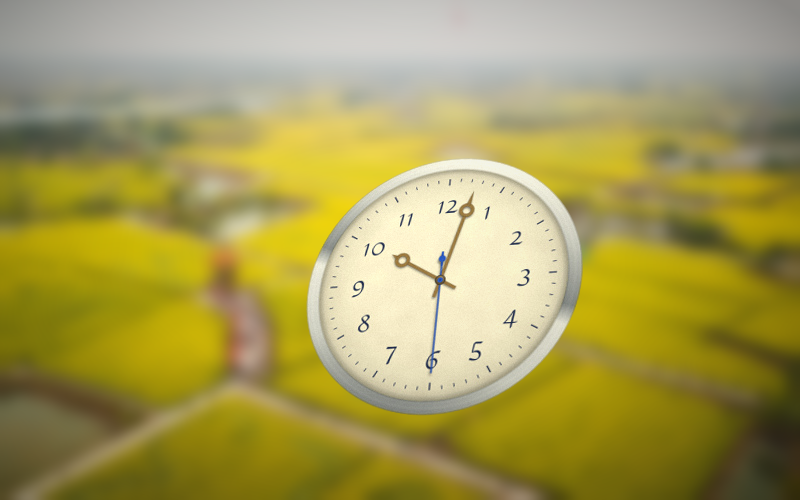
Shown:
h=10 m=2 s=30
